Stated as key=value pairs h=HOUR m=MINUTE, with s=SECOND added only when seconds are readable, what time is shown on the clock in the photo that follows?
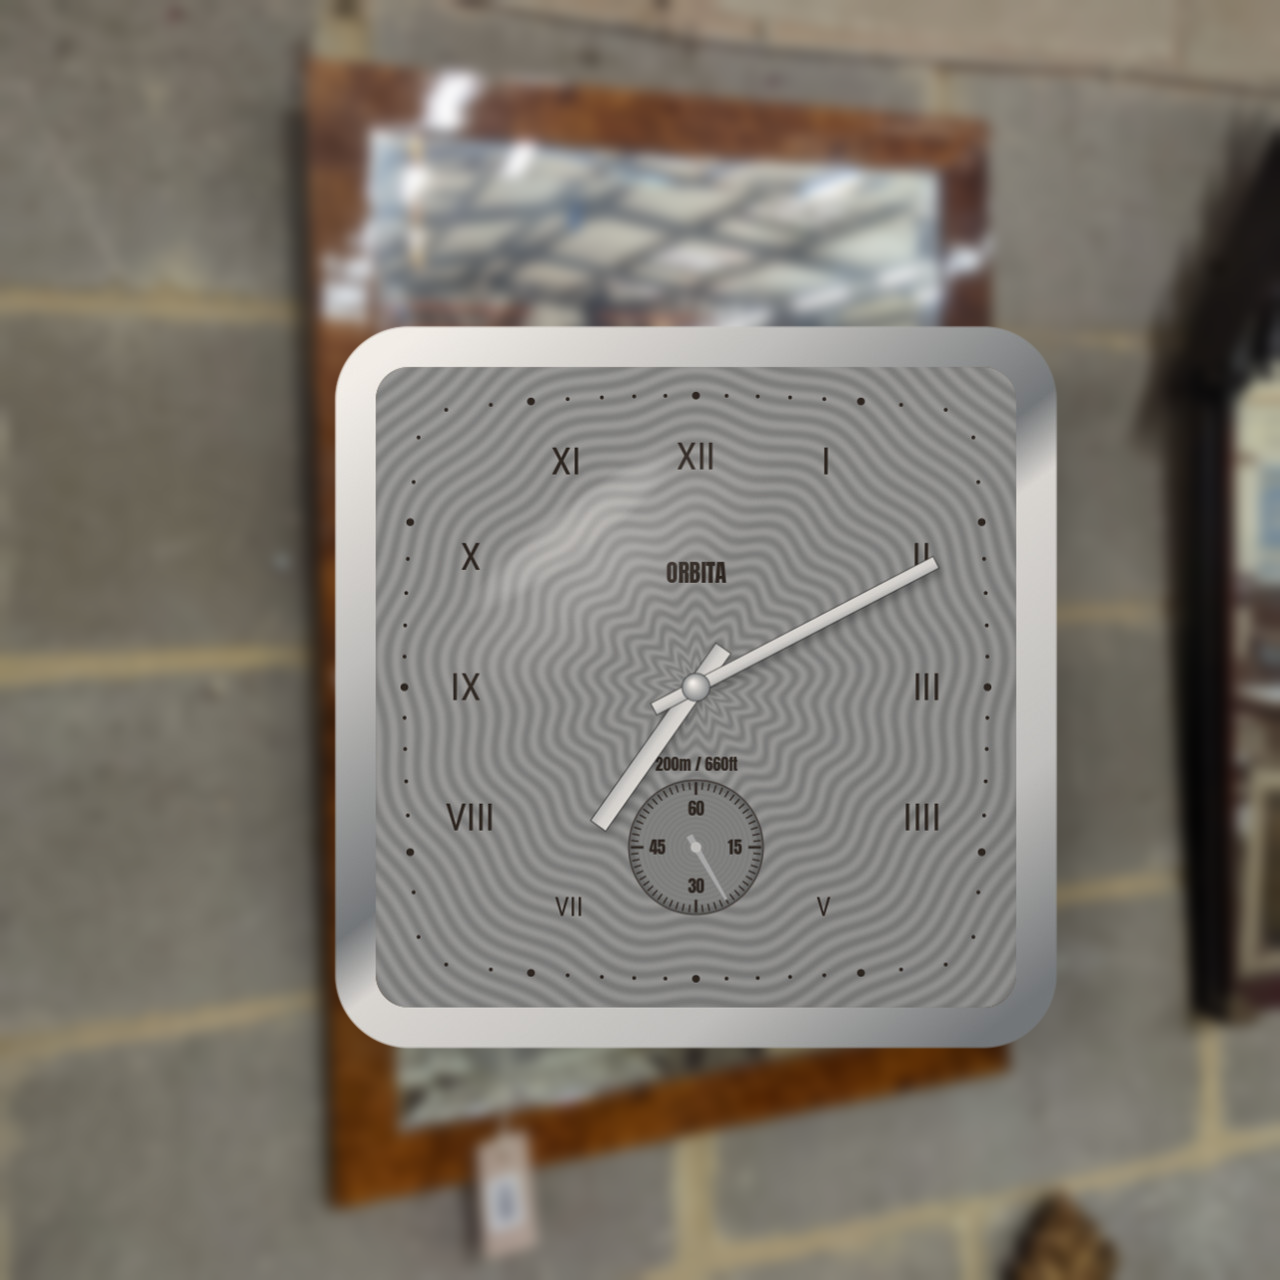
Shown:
h=7 m=10 s=25
